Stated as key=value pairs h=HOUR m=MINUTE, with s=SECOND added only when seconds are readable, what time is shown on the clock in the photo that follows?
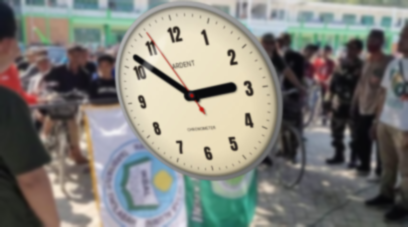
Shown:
h=2 m=51 s=56
